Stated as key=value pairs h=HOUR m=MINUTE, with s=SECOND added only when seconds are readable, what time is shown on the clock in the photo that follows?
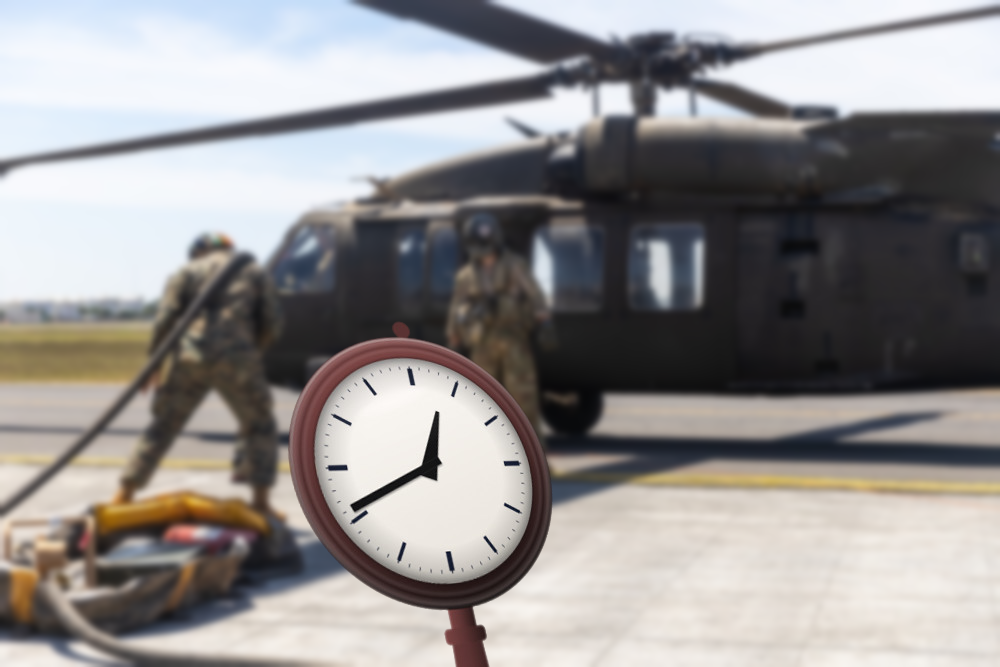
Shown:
h=12 m=41
